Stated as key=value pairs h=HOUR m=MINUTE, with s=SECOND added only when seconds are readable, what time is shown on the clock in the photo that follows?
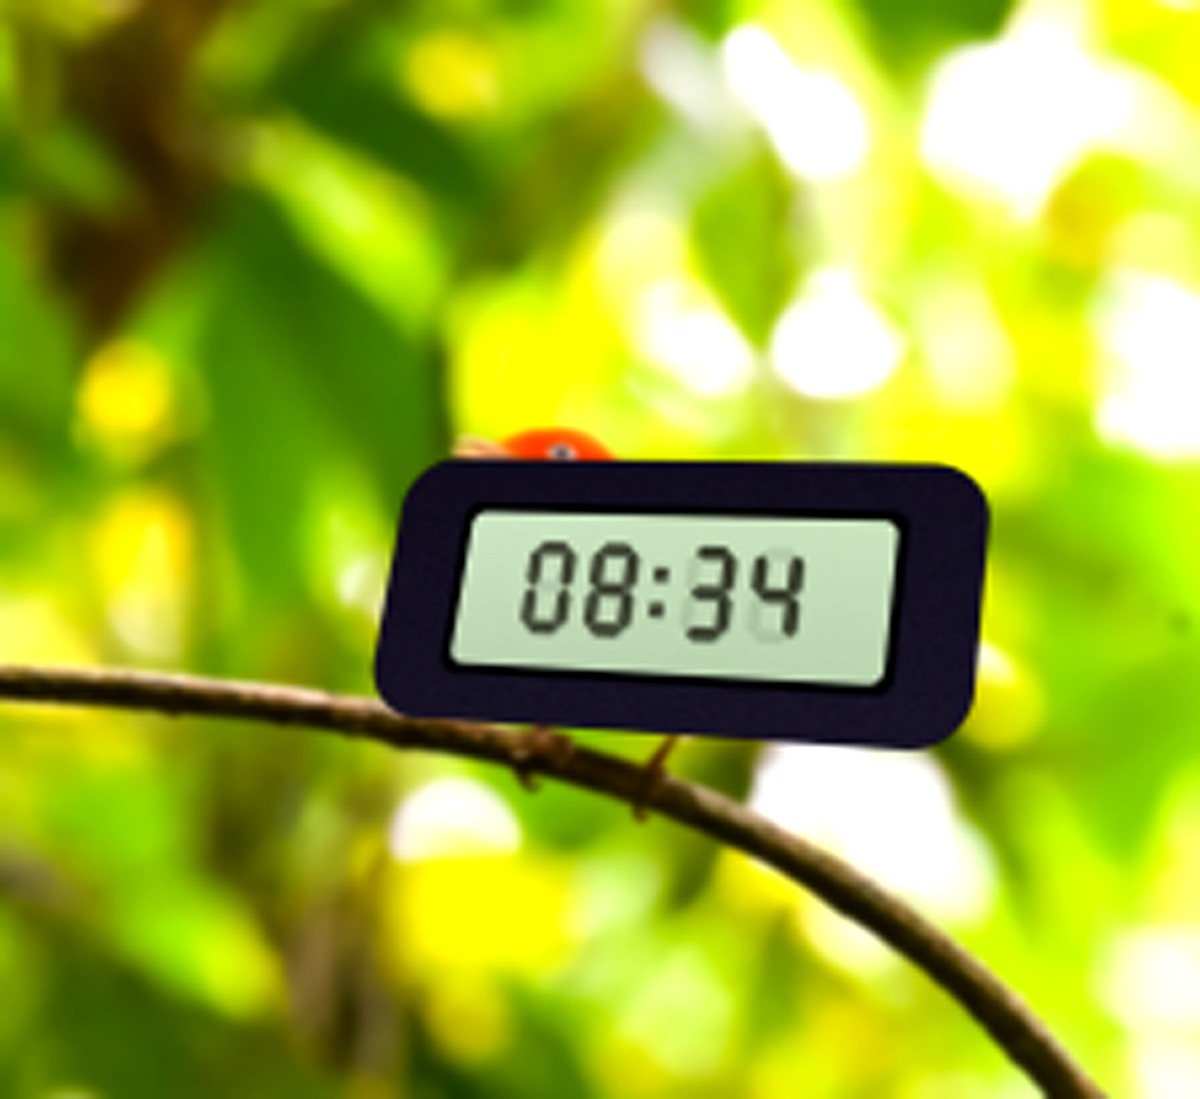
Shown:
h=8 m=34
